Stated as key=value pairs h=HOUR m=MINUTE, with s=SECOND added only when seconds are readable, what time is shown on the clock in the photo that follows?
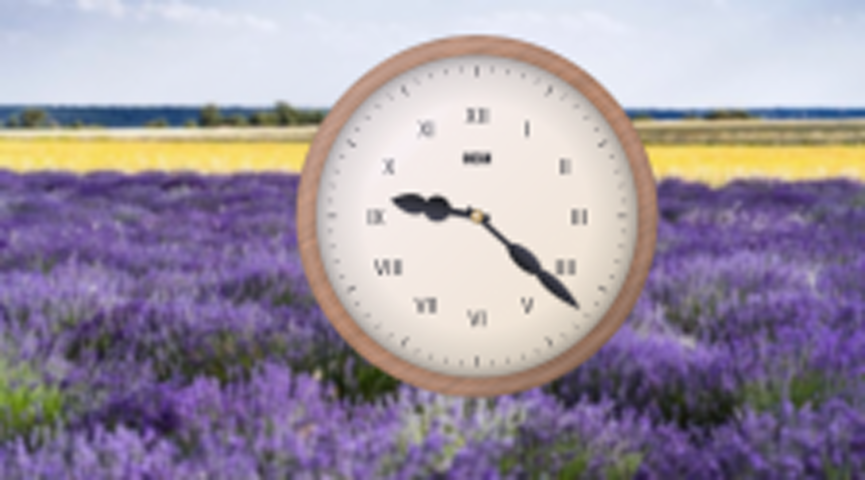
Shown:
h=9 m=22
